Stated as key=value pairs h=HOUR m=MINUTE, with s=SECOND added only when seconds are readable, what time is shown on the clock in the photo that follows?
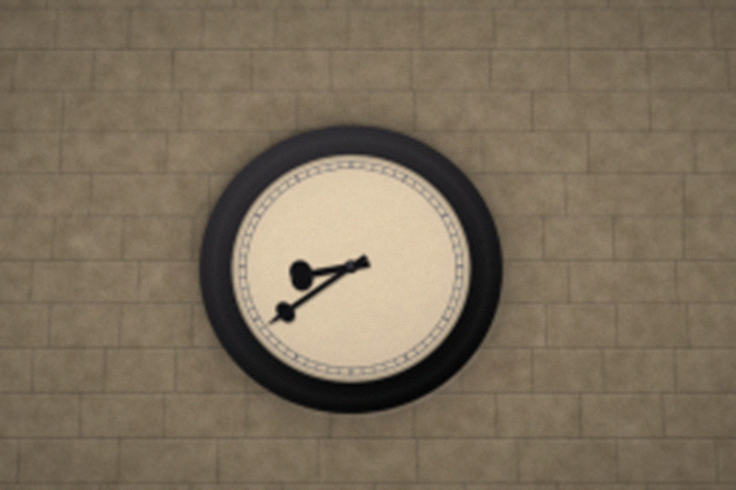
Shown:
h=8 m=39
